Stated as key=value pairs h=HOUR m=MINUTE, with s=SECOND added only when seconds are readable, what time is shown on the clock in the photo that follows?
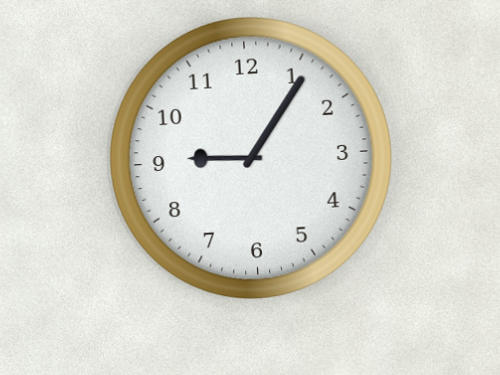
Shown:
h=9 m=6
